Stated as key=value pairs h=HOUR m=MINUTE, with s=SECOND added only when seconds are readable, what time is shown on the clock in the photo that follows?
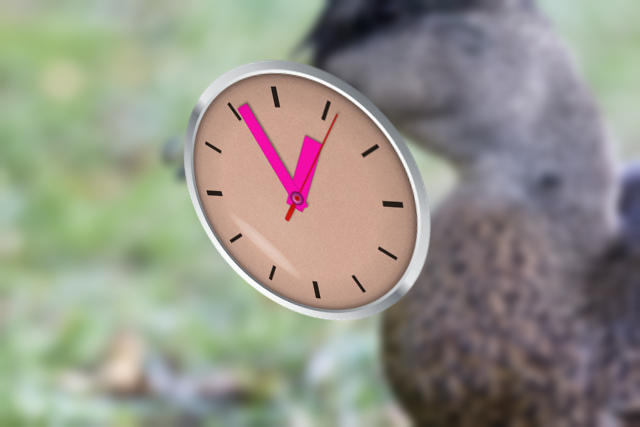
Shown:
h=12 m=56 s=6
